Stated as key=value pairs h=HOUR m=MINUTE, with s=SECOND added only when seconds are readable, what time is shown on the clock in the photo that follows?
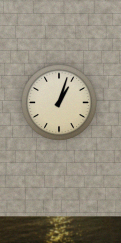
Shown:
h=1 m=3
